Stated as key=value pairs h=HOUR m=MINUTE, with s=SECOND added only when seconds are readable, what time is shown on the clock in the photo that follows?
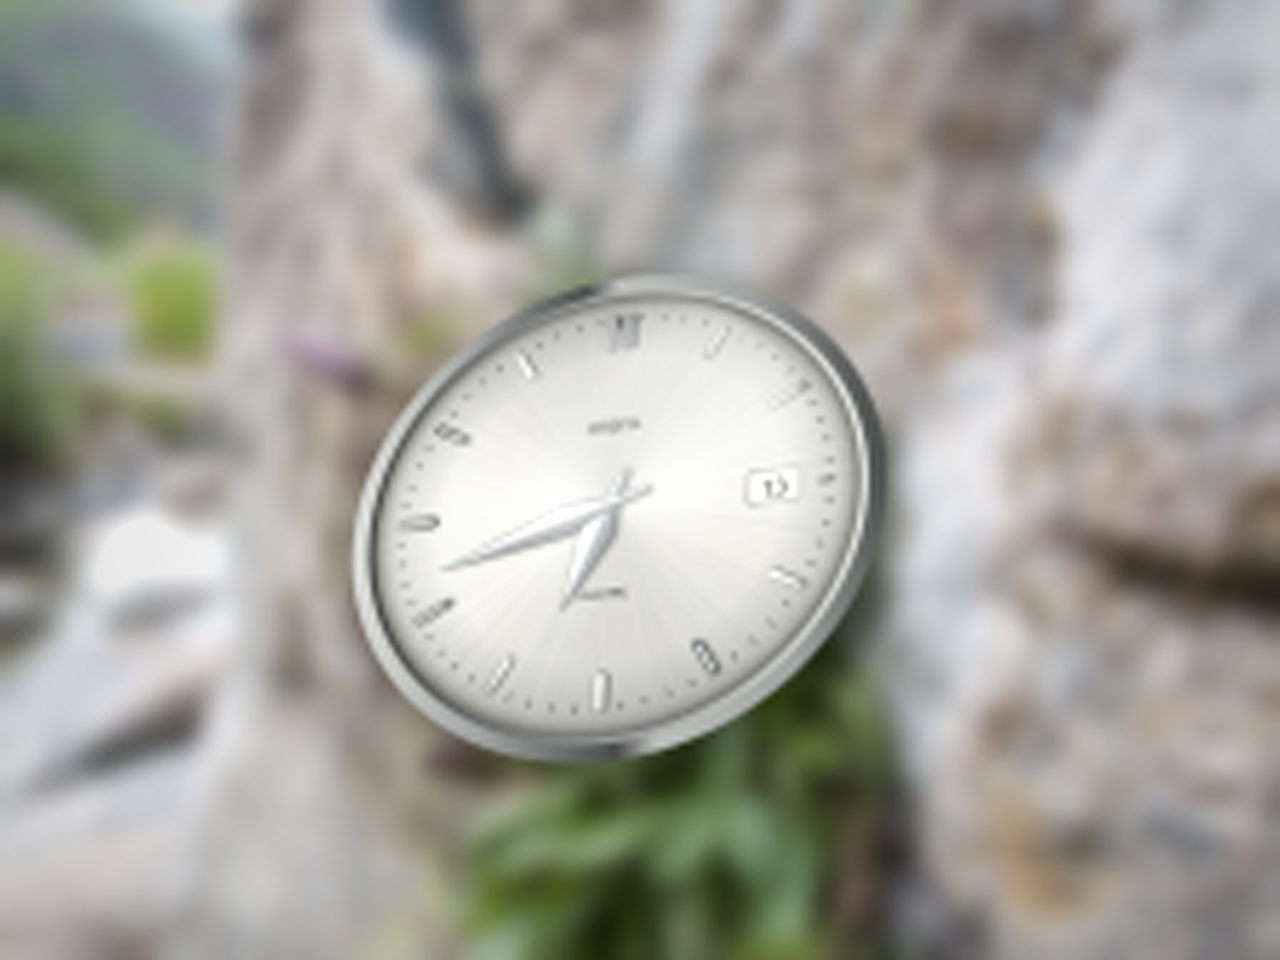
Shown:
h=6 m=42
